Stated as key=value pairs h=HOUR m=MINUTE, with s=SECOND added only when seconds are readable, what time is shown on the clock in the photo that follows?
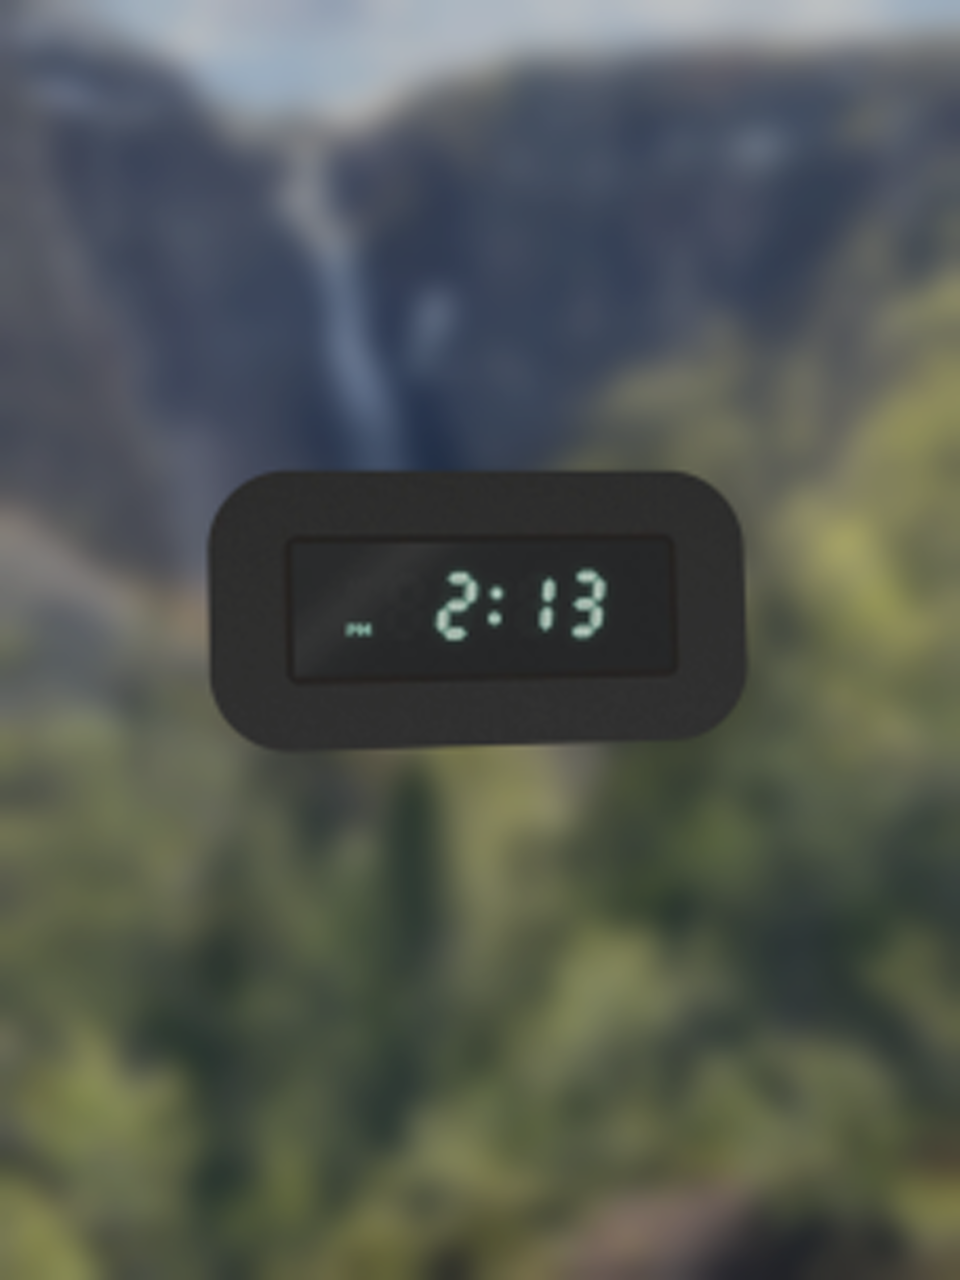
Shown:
h=2 m=13
